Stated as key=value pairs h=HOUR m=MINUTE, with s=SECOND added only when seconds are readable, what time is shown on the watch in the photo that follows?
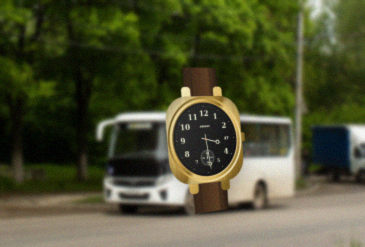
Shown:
h=3 m=29
